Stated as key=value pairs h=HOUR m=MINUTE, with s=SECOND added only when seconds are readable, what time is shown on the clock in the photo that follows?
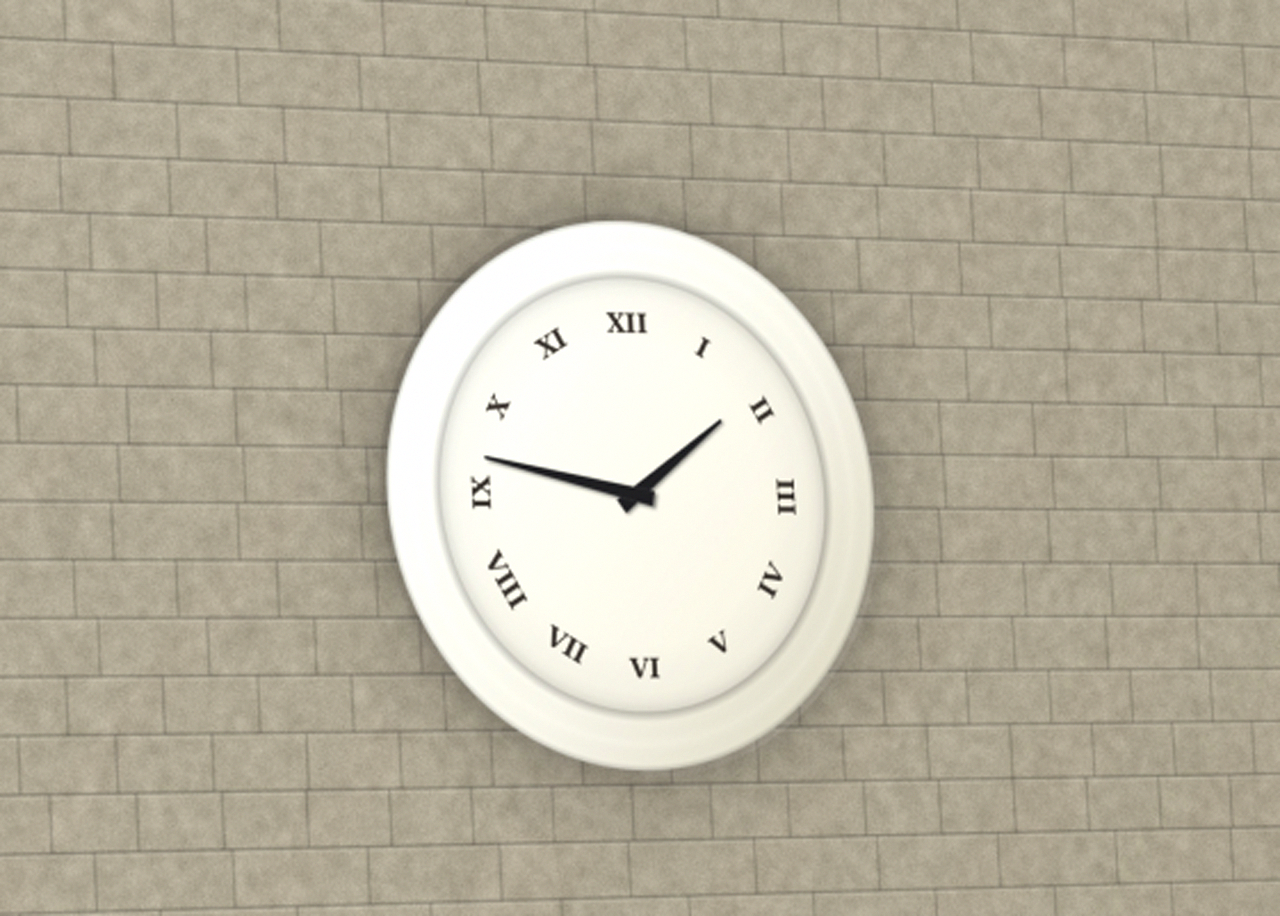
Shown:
h=1 m=47
